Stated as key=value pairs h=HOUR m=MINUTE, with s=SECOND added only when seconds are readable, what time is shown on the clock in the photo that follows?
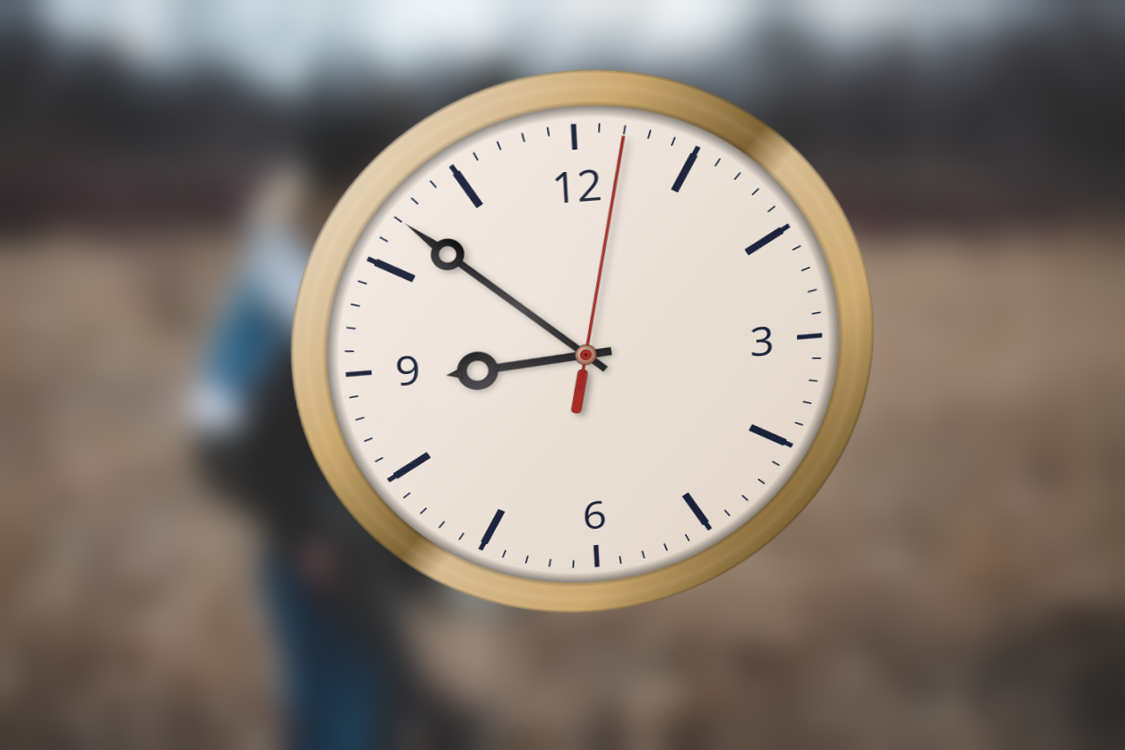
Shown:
h=8 m=52 s=2
